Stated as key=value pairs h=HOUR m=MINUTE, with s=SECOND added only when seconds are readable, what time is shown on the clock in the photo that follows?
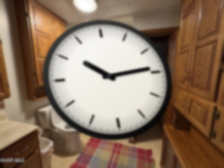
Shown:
h=10 m=14
